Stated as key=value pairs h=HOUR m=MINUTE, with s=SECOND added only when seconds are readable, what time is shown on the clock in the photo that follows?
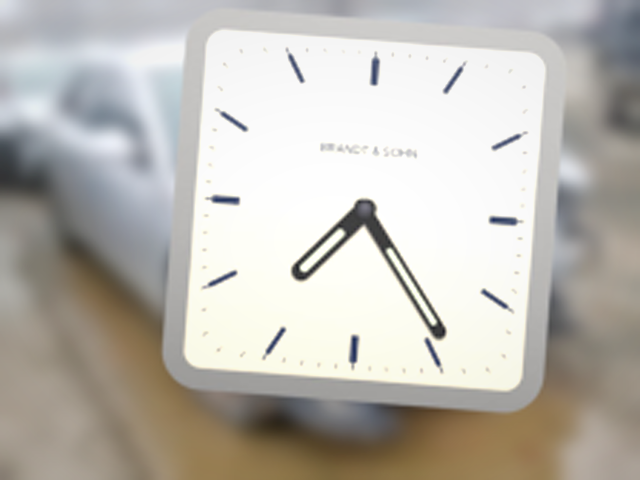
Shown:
h=7 m=24
